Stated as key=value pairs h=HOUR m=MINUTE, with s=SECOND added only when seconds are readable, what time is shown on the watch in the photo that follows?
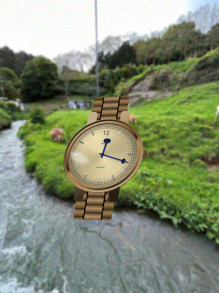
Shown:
h=12 m=18
